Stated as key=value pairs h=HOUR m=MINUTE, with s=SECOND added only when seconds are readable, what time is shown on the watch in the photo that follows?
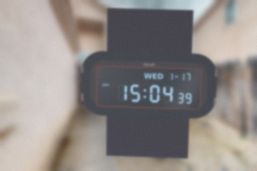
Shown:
h=15 m=4 s=39
